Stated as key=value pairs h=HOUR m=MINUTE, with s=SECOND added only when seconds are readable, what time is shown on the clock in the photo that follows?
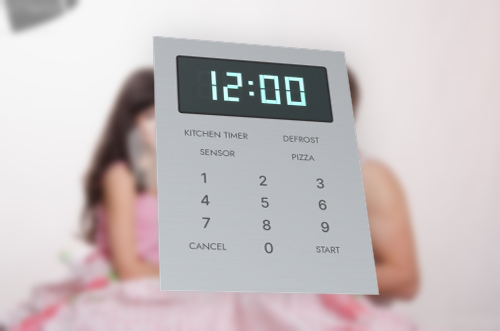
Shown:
h=12 m=0
